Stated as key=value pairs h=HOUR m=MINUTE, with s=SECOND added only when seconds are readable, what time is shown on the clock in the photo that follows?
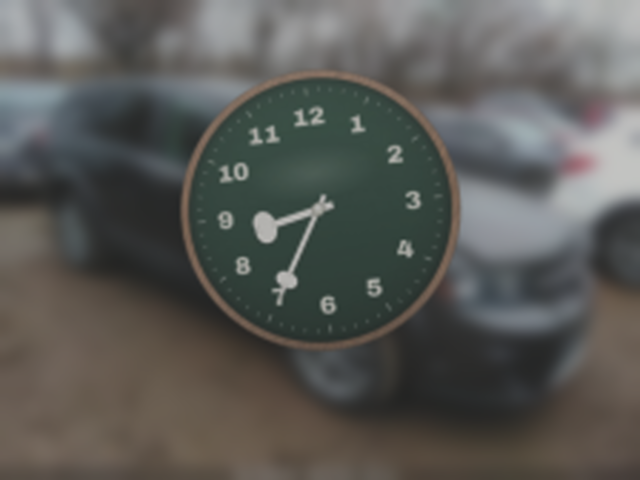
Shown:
h=8 m=35
